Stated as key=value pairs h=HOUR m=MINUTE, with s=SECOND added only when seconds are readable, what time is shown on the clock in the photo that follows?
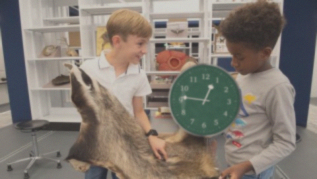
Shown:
h=12 m=46
